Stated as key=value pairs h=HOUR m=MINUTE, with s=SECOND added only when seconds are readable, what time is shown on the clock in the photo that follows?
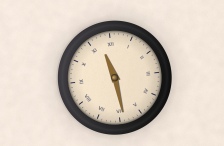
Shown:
h=11 m=29
